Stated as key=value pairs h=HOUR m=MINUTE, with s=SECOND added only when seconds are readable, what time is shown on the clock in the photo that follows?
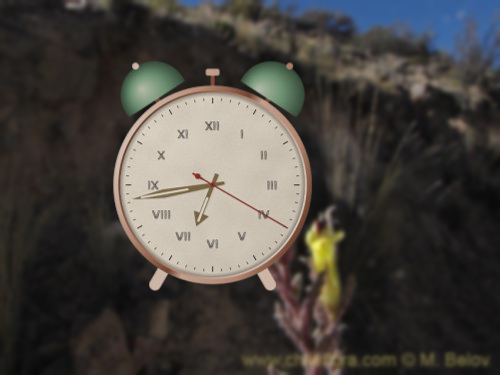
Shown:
h=6 m=43 s=20
